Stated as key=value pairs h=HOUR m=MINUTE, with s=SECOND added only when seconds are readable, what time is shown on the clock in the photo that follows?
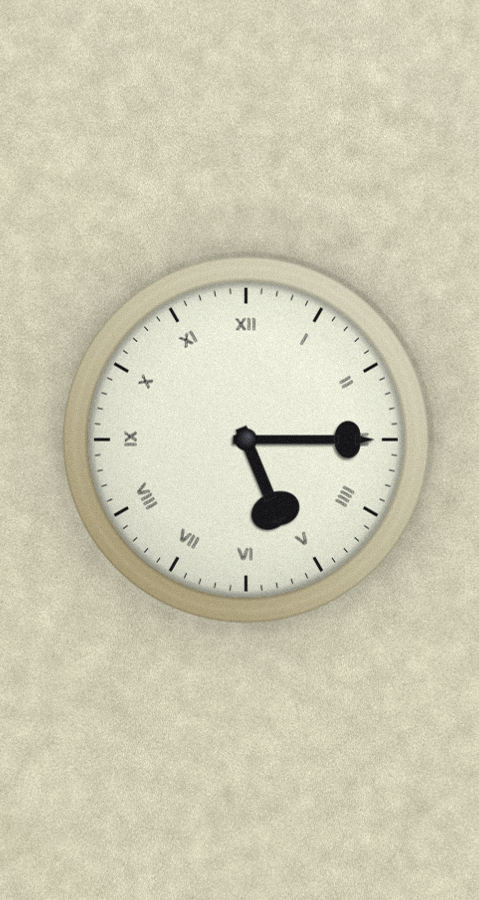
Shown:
h=5 m=15
